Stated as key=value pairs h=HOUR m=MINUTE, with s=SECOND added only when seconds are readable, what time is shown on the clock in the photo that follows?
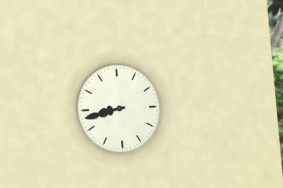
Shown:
h=8 m=43
